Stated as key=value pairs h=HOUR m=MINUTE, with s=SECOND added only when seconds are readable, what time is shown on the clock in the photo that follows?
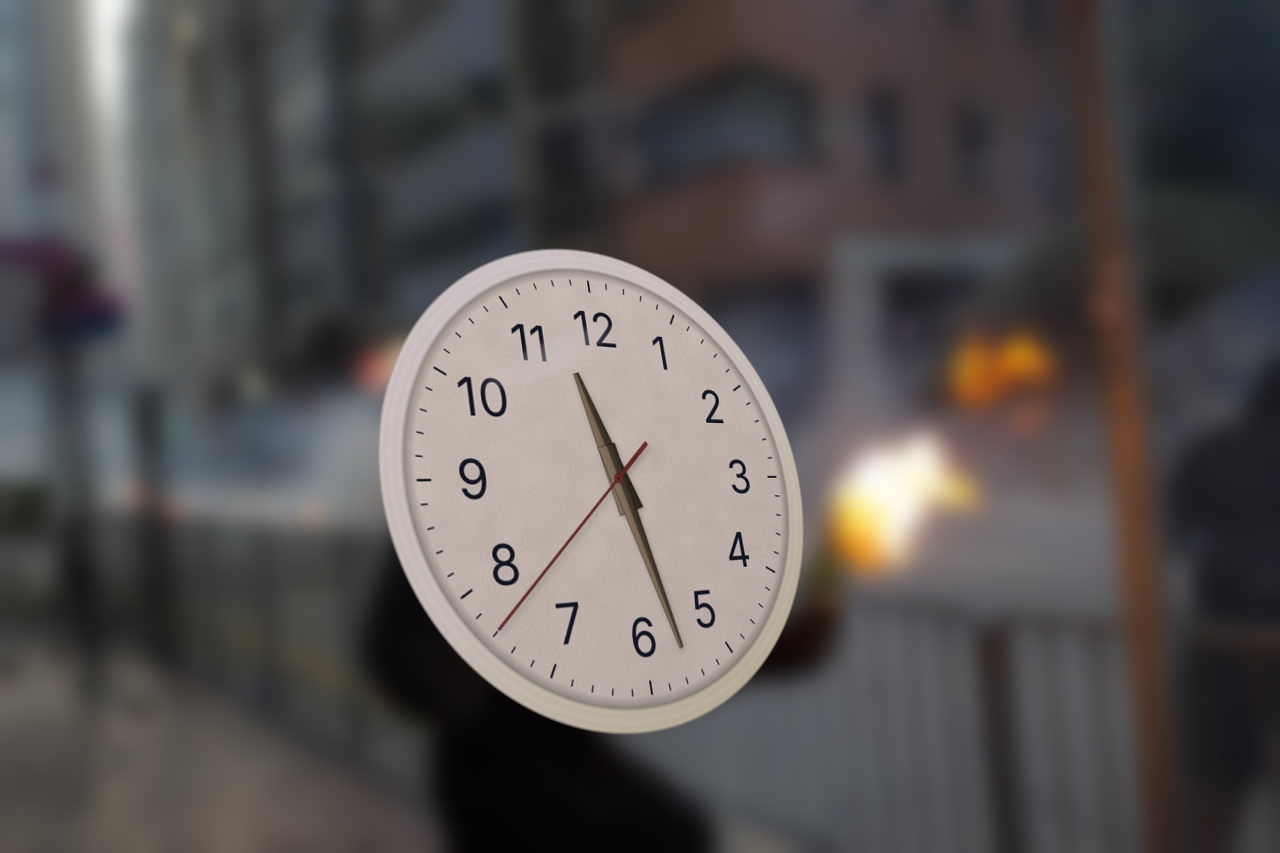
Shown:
h=11 m=27 s=38
